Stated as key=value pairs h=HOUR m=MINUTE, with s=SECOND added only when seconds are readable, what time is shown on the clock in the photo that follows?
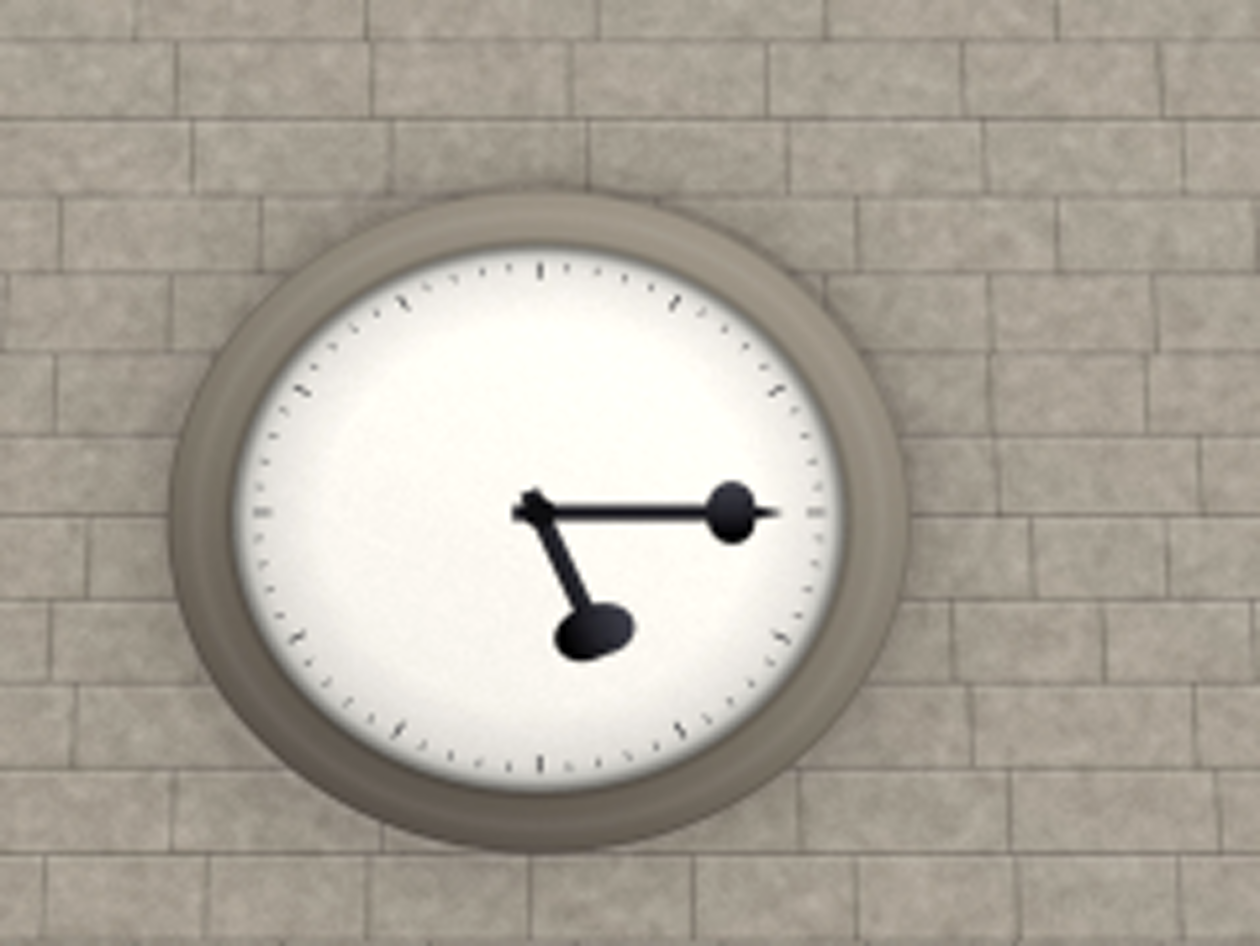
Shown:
h=5 m=15
